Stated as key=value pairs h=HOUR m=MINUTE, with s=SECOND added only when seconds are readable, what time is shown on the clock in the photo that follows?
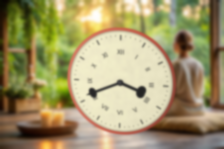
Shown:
h=3 m=41
